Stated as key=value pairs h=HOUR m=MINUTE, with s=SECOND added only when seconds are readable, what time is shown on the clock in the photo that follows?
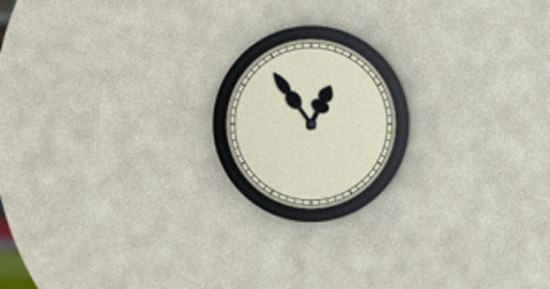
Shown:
h=12 m=54
